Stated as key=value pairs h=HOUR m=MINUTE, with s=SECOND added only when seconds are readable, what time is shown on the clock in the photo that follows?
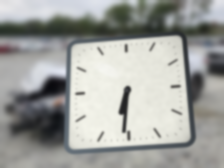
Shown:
h=6 m=31
